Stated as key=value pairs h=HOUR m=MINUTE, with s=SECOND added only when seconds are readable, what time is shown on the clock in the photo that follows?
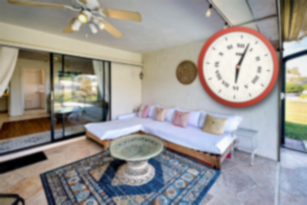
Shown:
h=6 m=3
